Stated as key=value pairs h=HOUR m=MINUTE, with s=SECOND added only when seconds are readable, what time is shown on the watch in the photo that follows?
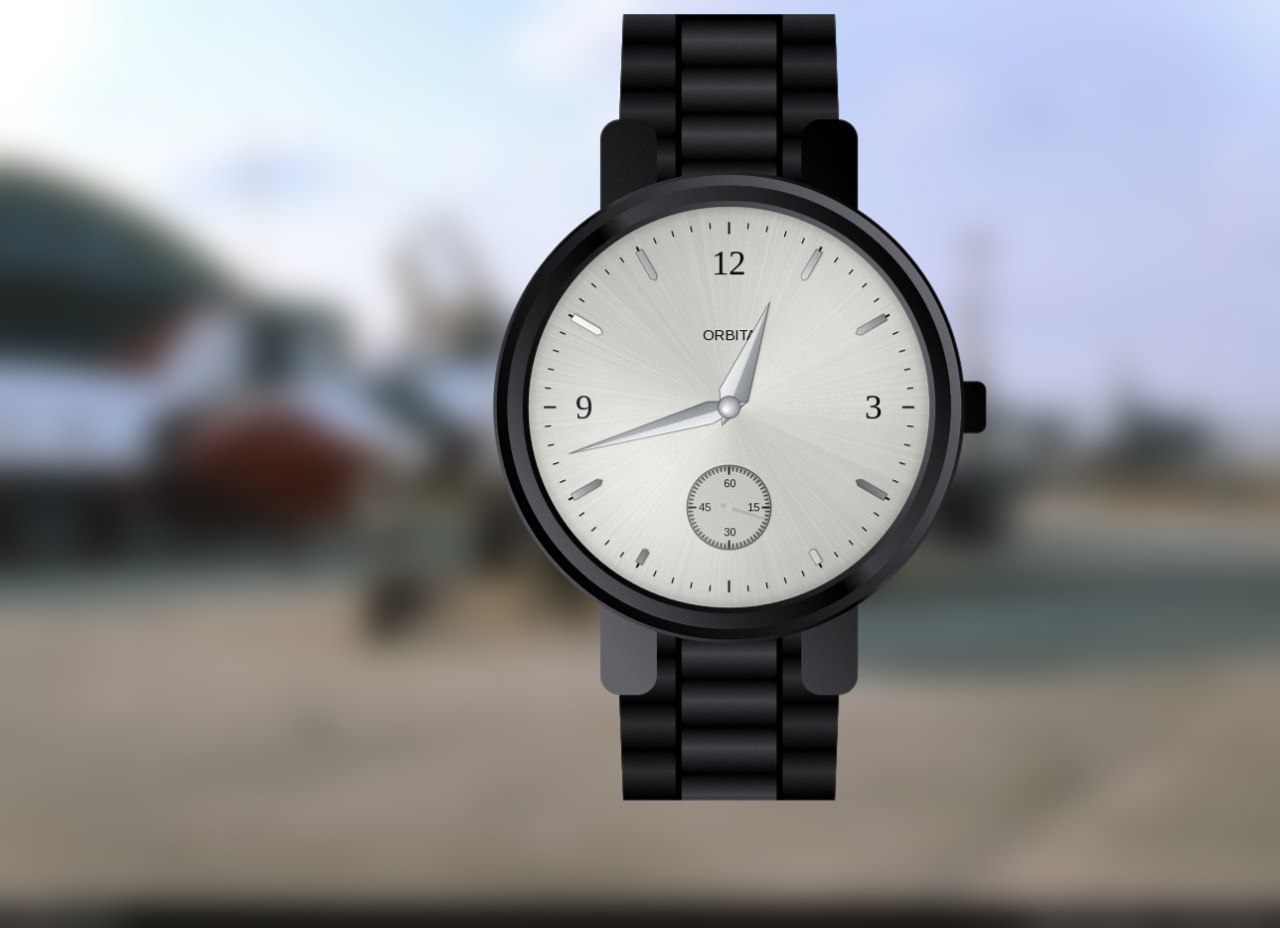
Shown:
h=12 m=42 s=18
